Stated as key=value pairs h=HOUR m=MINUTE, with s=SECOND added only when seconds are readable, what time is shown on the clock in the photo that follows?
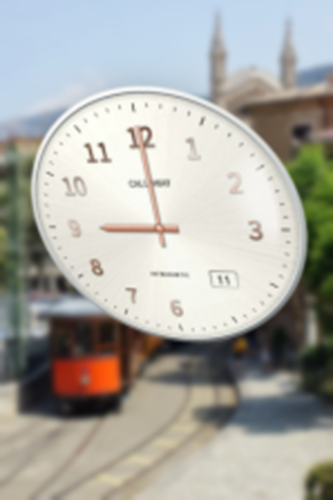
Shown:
h=9 m=0
